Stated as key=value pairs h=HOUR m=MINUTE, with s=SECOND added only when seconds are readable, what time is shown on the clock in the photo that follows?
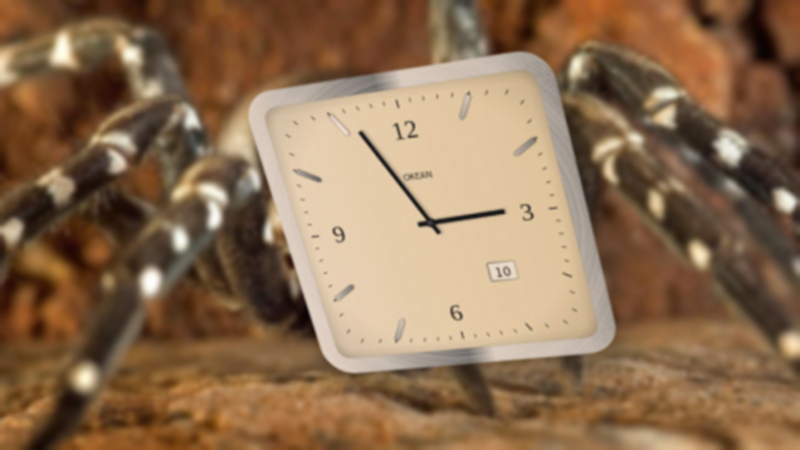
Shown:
h=2 m=56
